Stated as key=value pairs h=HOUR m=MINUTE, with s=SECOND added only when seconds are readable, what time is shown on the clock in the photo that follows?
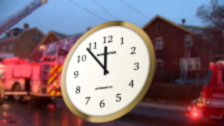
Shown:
h=11 m=53
